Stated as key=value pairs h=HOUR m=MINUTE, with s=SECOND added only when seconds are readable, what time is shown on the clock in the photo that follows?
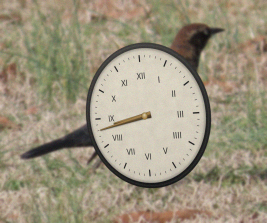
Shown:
h=8 m=43
